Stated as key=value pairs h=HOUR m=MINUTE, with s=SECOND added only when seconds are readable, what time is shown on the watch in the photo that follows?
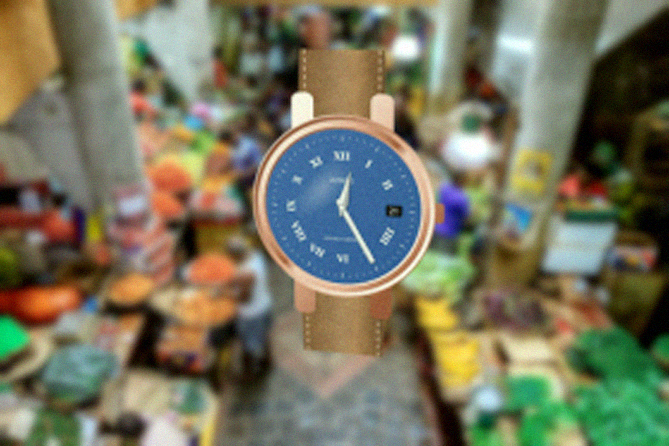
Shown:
h=12 m=25
